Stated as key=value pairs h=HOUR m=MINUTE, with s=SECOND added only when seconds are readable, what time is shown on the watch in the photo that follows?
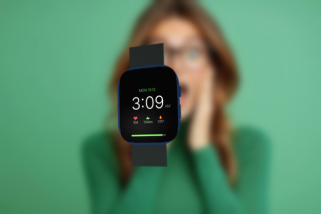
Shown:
h=3 m=9
